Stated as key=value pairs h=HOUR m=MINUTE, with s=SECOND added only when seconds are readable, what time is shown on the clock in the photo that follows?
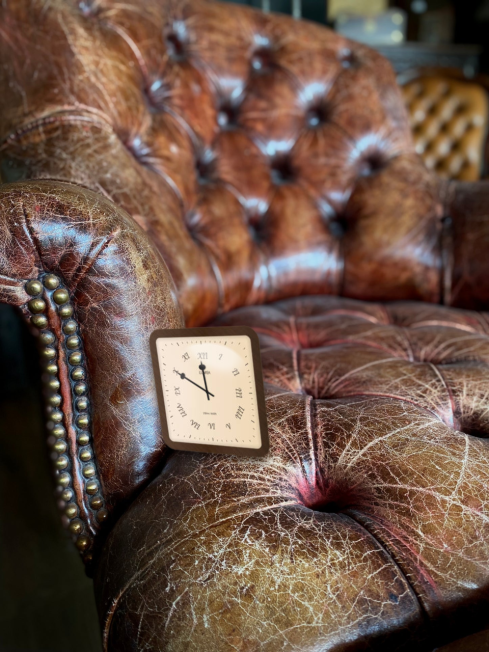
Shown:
h=11 m=50
